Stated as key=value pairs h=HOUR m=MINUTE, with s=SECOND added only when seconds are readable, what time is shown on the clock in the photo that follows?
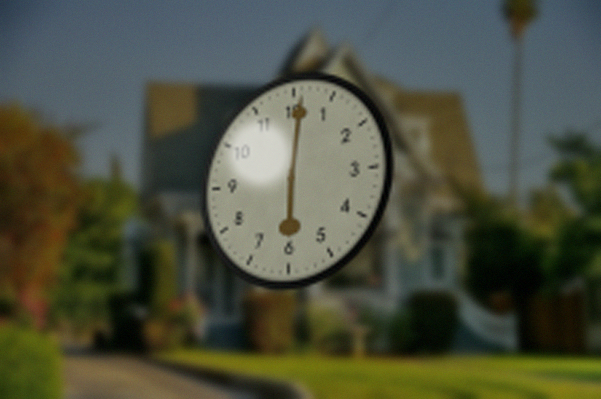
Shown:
h=6 m=1
